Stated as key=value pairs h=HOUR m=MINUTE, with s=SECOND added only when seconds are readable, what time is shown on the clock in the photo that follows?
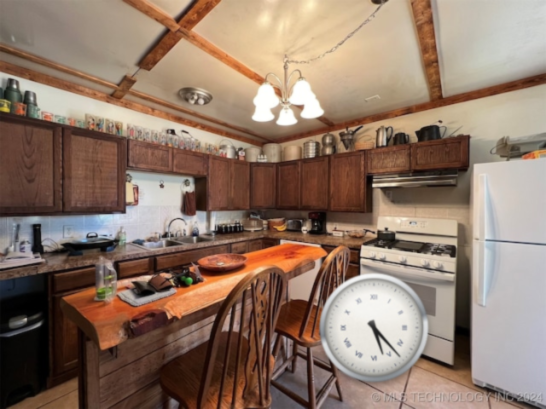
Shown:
h=5 m=23
